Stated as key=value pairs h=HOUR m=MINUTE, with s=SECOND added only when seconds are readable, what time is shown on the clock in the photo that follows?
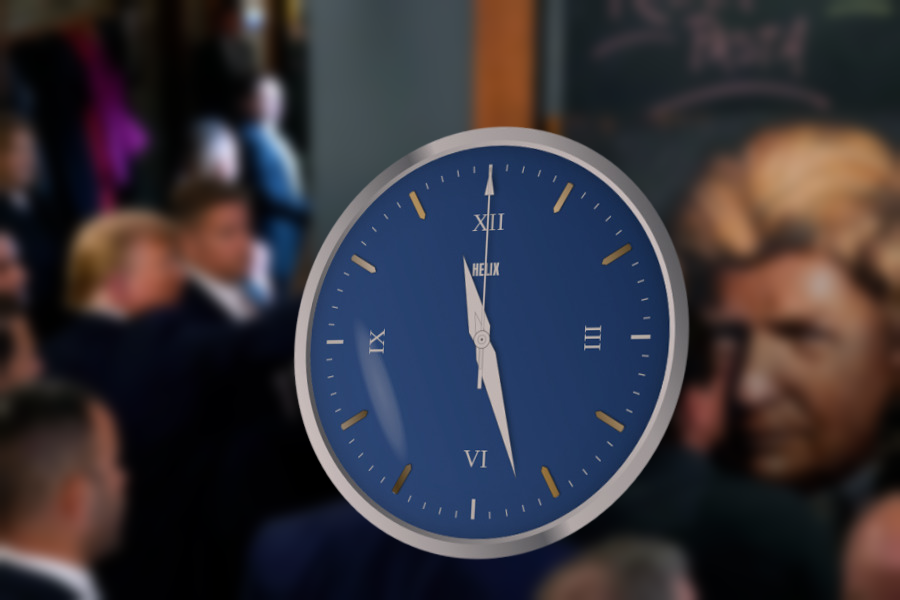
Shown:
h=11 m=27 s=0
